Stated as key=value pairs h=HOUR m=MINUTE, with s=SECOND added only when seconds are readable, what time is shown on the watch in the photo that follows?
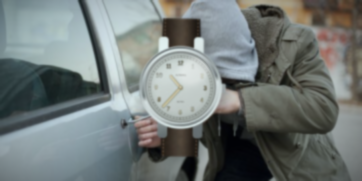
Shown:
h=10 m=37
